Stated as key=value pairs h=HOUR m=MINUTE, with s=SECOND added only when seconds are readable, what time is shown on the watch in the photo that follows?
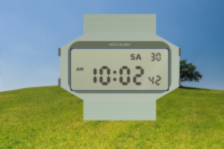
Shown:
h=10 m=2 s=42
